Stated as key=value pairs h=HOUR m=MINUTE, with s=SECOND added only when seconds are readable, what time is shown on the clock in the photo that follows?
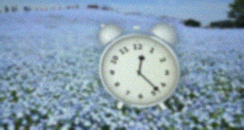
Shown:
h=12 m=23
